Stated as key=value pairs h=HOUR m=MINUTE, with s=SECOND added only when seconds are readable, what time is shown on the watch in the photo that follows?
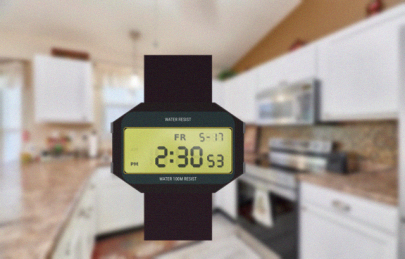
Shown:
h=2 m=30 s=53
